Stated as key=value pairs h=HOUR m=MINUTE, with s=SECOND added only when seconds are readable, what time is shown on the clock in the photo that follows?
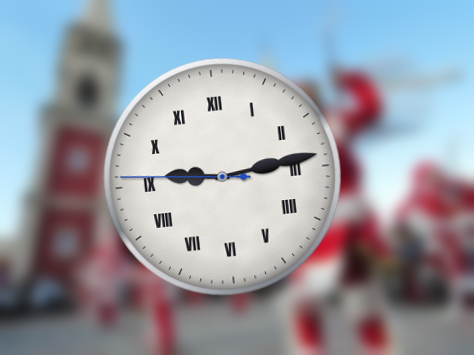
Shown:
h=9 m=13 s=46
